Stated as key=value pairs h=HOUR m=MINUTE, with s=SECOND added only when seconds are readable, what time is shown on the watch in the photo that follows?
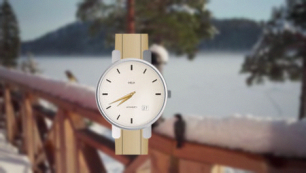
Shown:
h=7 m=41
